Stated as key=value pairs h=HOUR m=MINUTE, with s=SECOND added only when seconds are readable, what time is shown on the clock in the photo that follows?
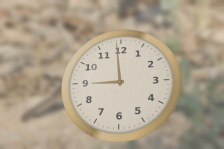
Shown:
h=8 m=59
